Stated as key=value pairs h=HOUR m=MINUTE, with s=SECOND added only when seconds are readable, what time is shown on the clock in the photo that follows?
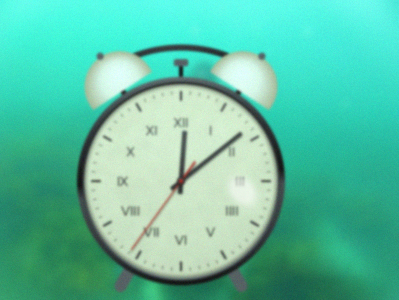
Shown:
h=12 m=8 s=36
